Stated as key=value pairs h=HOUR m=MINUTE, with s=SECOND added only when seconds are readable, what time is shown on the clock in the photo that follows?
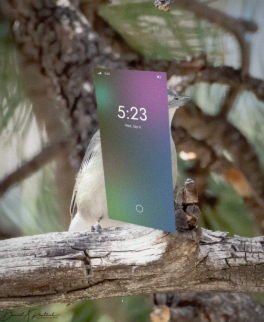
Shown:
h=5 m=23
